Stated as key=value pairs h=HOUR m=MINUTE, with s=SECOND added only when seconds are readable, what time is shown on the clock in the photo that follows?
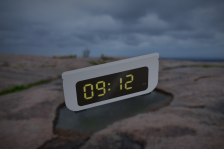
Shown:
h=9 m=12
